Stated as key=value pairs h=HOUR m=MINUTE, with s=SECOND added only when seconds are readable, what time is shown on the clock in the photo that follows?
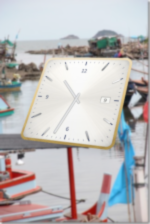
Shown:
h=10 m=33
